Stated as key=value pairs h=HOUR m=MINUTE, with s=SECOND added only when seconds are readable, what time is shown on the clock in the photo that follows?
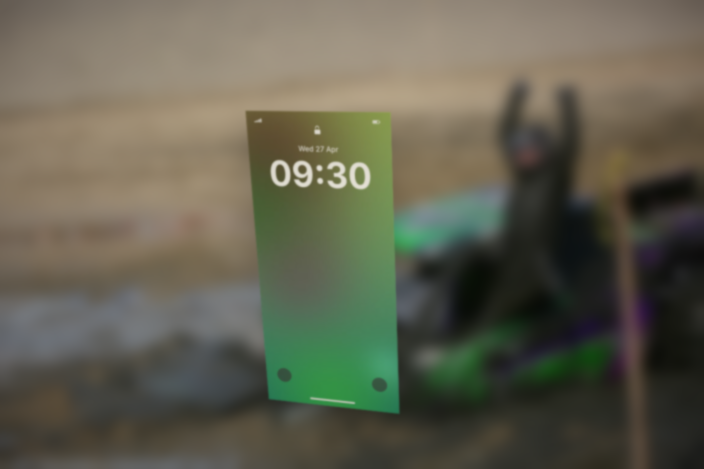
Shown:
h=9 m=30
